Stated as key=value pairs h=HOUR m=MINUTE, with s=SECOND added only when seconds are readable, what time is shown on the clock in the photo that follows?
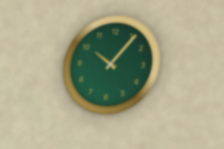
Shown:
h=10 m=6
